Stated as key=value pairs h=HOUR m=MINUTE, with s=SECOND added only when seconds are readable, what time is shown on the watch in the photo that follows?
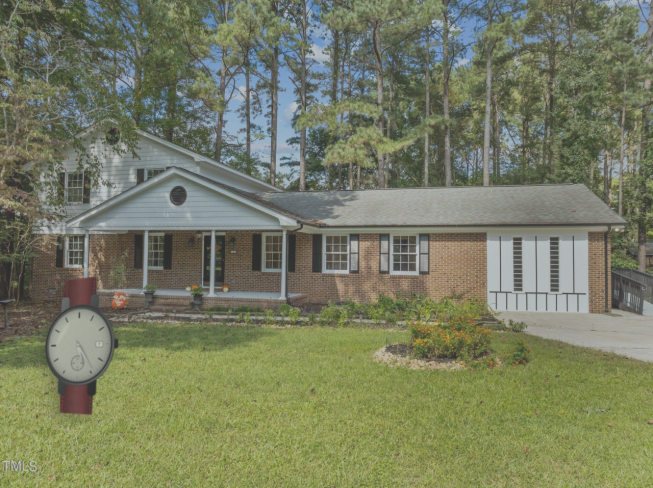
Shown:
h=5 m=24
